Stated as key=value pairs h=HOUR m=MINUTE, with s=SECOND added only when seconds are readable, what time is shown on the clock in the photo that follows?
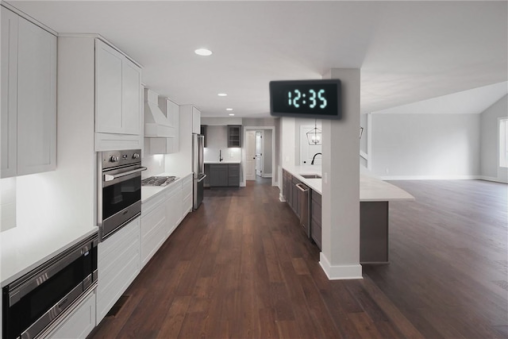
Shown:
h=12 m=35
